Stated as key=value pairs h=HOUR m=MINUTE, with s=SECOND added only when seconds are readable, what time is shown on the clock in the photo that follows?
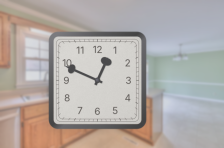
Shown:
h=12 m=49
